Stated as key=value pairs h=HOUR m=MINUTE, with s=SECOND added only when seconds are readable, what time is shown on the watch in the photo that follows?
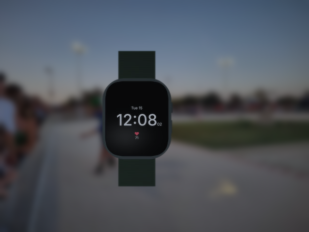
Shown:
h=12 m=8
